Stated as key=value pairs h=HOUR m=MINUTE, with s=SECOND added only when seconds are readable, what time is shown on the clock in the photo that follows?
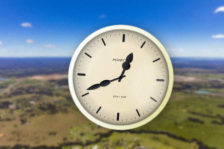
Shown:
h=12 m=41
